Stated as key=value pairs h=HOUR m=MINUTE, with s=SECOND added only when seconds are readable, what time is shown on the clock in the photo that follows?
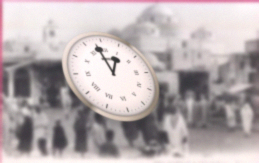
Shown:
h=12 m=58
